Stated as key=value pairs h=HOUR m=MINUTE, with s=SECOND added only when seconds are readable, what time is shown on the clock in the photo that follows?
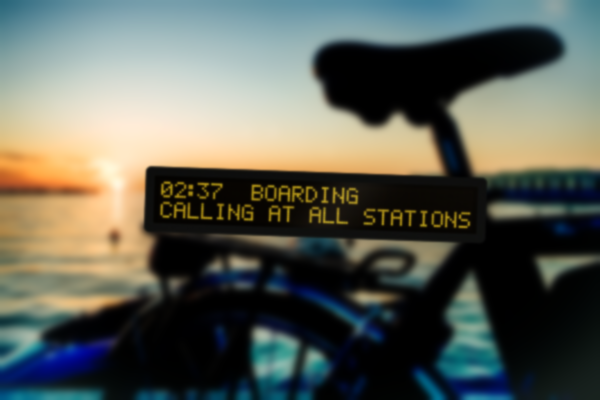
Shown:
h=2 m=37
